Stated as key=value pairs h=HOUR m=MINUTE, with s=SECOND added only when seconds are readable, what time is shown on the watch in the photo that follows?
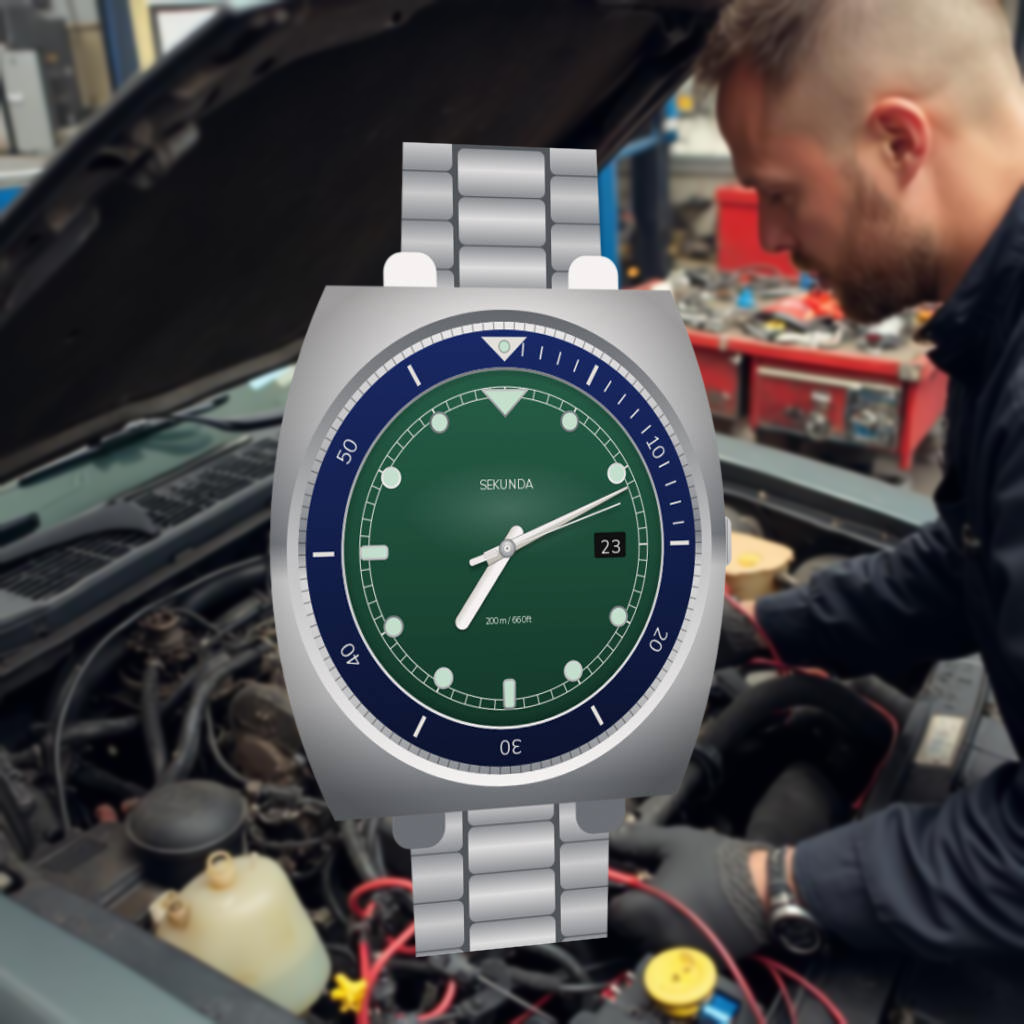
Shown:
h=7 m=11 s=12
